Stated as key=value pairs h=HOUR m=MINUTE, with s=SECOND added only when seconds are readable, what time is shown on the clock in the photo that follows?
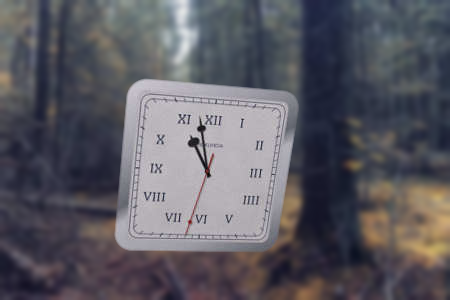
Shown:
h=10 m=57 s=32
